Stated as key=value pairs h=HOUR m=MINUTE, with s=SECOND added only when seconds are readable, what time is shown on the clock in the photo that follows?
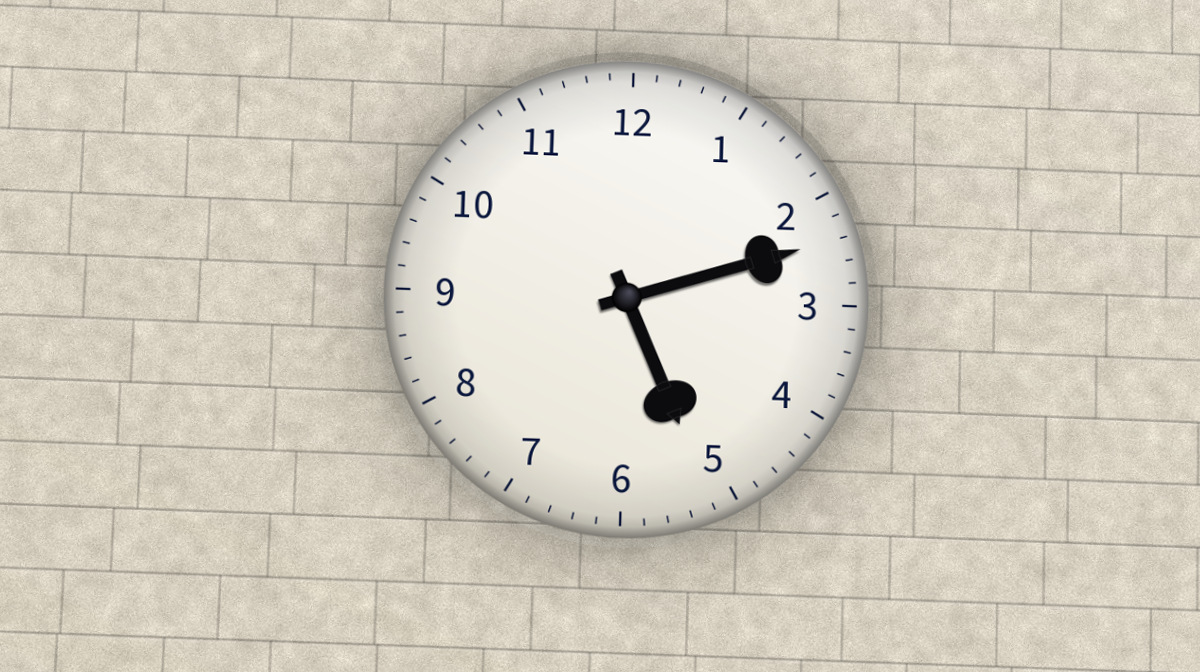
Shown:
h=5 m=12
